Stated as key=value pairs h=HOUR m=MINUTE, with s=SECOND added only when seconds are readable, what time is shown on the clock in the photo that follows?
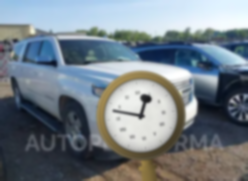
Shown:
h=12 m=48
